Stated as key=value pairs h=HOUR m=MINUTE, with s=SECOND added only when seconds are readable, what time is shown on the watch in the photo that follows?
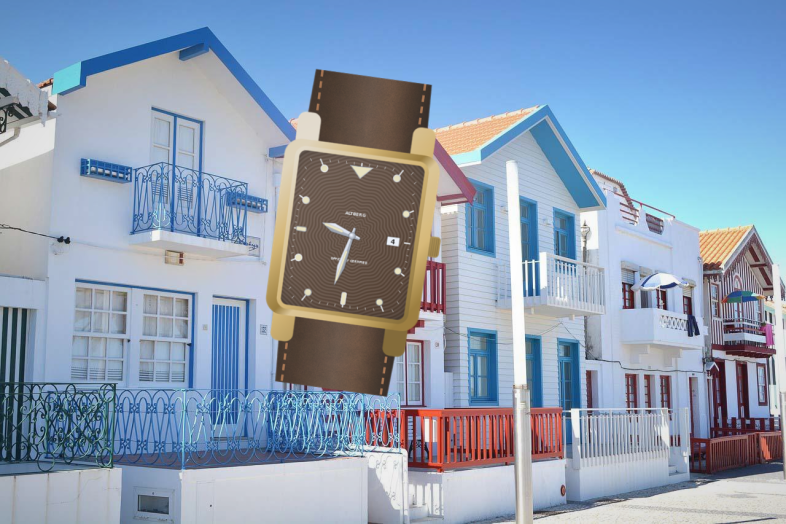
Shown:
h=9 m=32
